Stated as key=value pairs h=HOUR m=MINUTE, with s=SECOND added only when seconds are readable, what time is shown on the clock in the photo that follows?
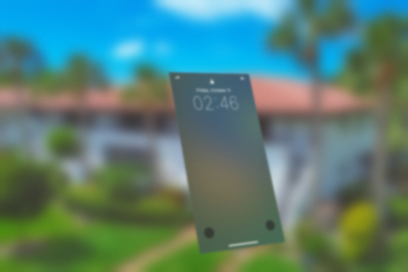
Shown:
h=2 m=46
